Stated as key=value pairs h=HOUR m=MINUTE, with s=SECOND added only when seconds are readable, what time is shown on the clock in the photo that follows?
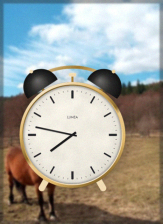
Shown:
h=7 m=47
